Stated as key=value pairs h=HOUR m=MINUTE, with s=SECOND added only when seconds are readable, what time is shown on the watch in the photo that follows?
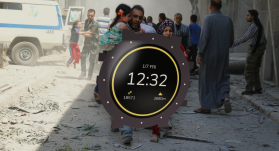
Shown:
h=12 m=32
